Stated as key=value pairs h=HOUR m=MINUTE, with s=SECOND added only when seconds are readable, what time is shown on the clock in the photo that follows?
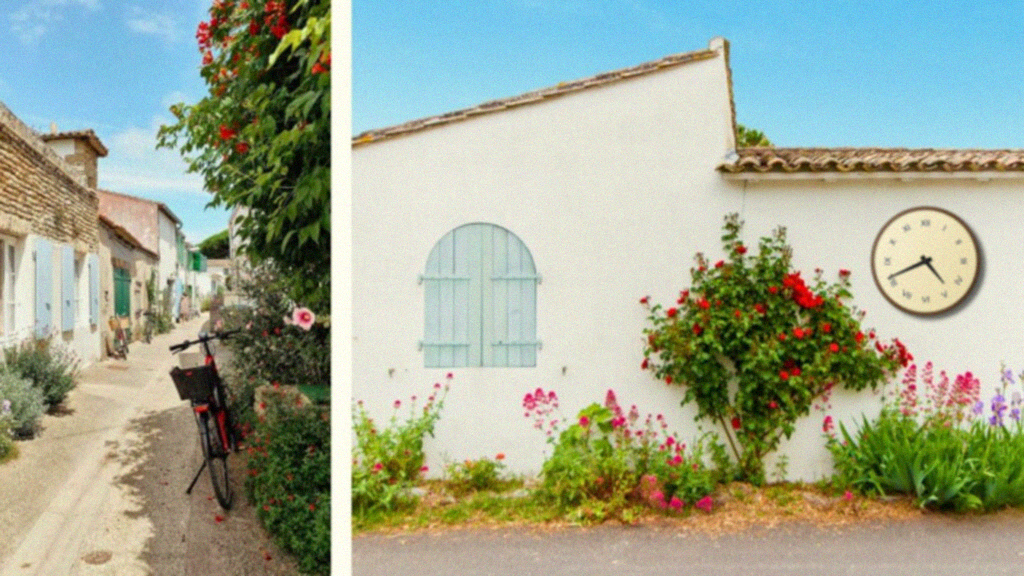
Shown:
h=4 m=41
